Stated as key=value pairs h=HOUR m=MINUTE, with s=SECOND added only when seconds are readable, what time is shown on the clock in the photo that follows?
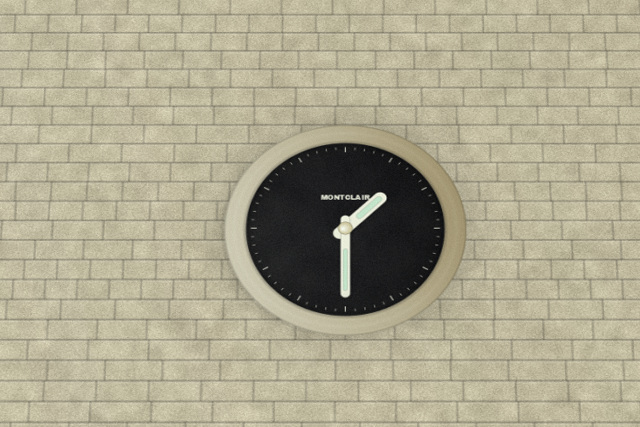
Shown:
h=1 m=30
